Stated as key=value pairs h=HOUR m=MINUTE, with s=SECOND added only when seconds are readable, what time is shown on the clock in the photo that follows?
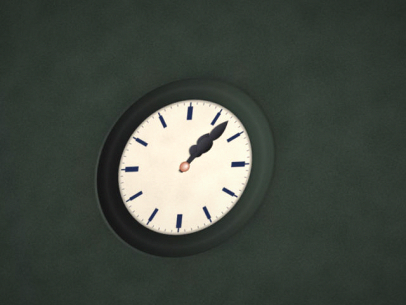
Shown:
h=1 m=7
